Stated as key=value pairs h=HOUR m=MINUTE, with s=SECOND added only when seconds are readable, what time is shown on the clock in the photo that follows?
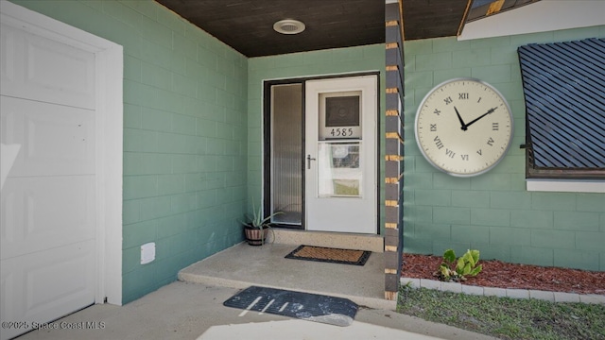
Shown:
h=11 m=10
